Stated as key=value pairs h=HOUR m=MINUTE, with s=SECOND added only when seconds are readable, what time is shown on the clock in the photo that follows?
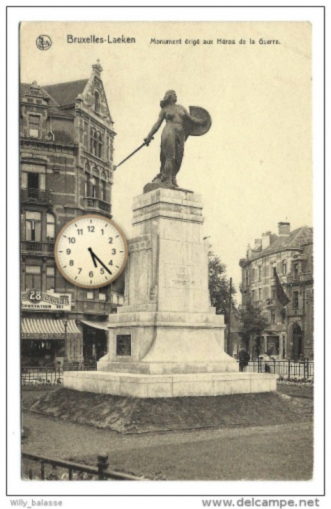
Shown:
h=5 m=23
